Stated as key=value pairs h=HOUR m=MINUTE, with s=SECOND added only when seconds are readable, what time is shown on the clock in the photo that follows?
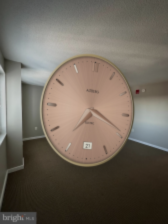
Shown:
h=7 m=19
